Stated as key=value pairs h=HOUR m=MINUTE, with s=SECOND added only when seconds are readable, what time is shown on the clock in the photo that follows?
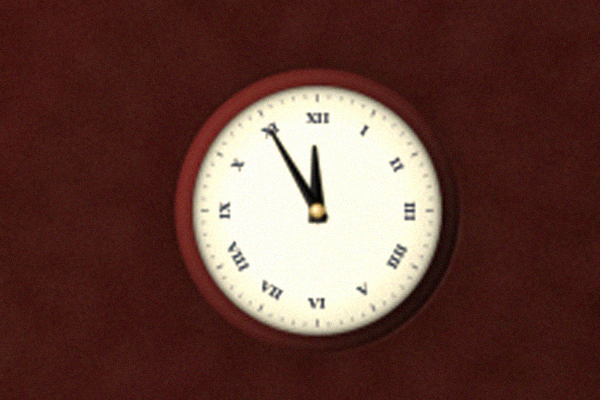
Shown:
h=11 m=55
